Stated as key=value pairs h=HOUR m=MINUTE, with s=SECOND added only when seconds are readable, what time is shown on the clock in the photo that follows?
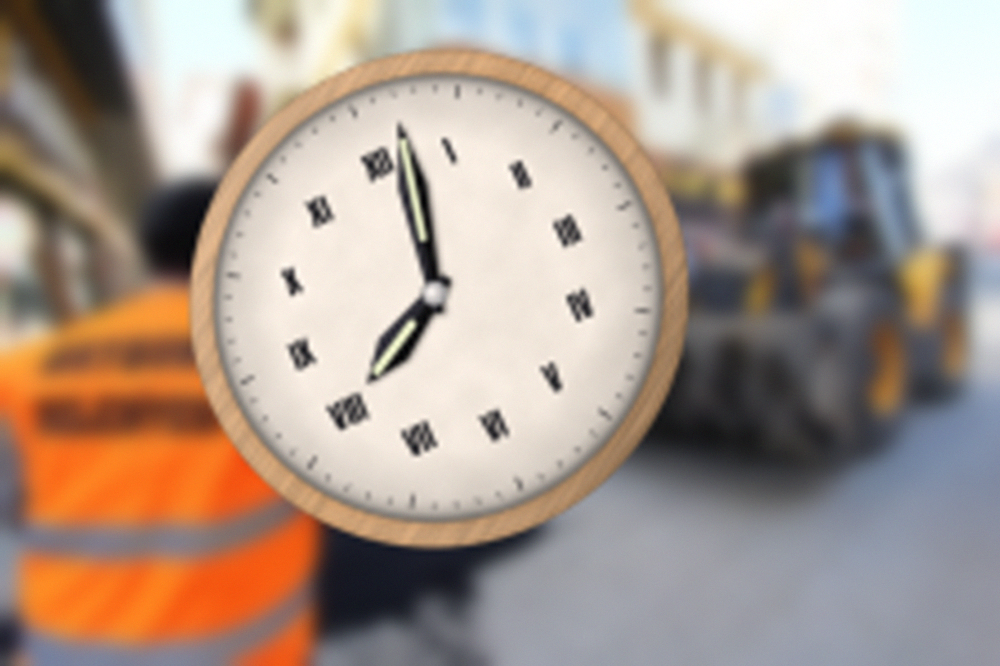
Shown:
h=8 m=2
